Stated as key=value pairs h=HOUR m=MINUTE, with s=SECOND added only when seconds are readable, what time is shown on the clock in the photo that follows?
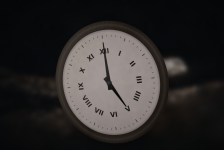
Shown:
h=5 m=0
